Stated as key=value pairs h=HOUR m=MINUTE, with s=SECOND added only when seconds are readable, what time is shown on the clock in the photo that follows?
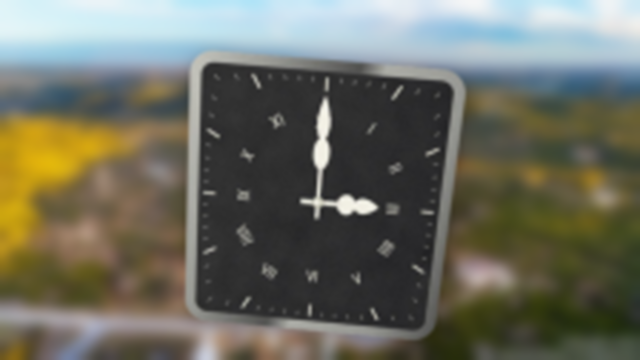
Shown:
h=3 m=0
